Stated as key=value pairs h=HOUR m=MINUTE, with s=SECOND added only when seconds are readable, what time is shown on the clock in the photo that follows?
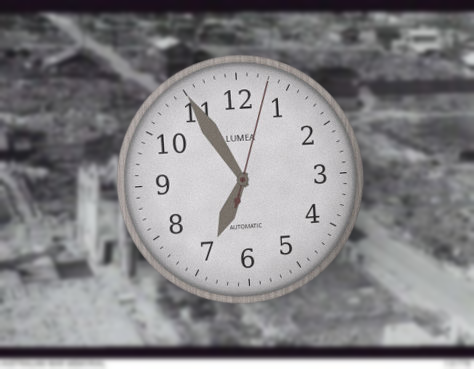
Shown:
h=6 m=55 s=3
